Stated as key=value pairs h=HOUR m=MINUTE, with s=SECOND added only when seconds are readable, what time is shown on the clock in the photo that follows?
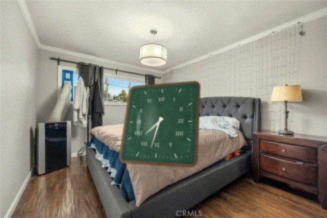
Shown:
h=7 m=32
